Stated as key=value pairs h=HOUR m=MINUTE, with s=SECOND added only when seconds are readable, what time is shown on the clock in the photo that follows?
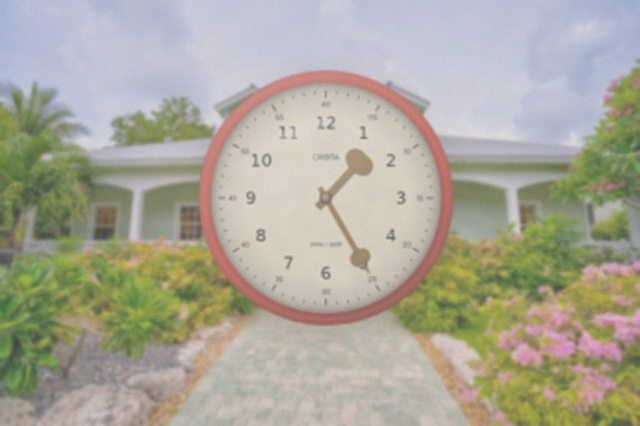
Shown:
h=1 m=25
